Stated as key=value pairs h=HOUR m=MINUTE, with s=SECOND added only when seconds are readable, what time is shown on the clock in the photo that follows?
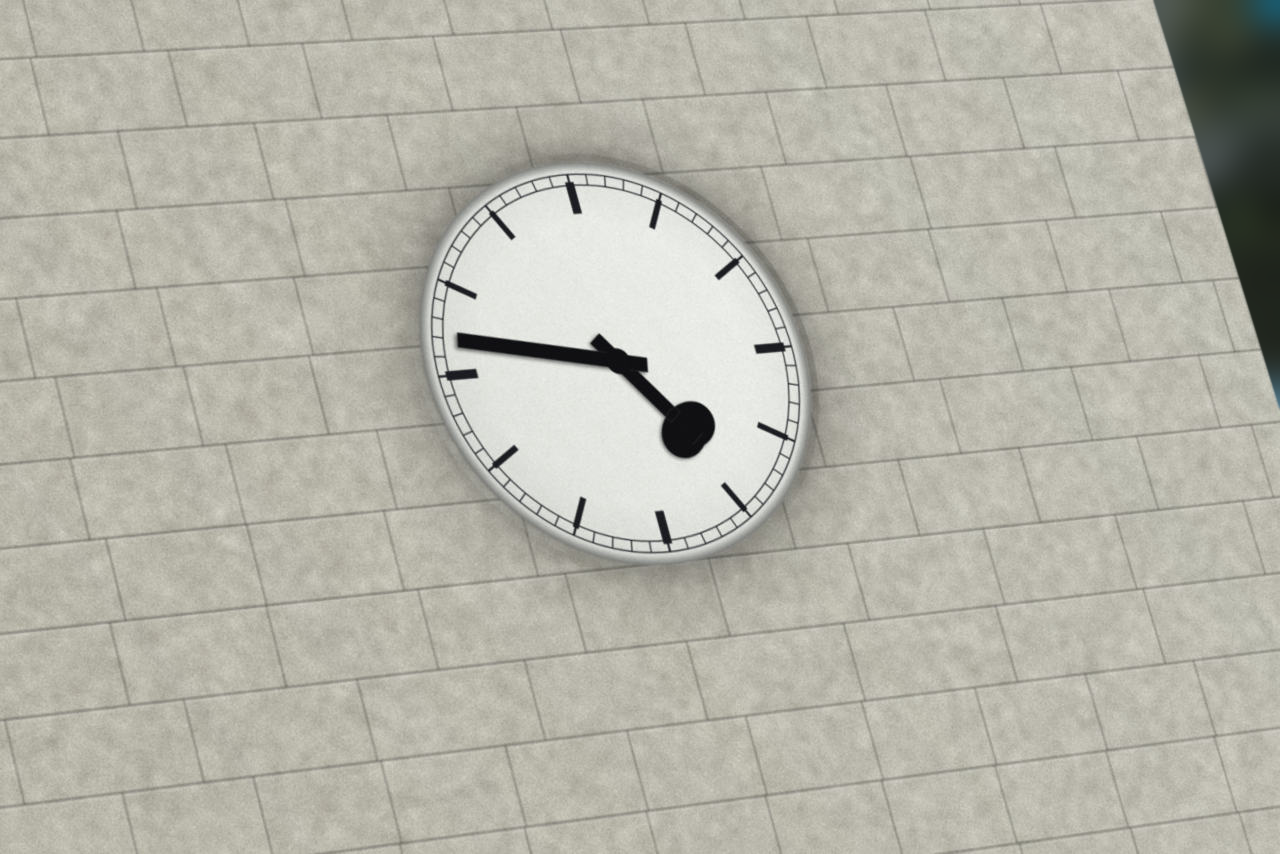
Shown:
h=4 m=47
